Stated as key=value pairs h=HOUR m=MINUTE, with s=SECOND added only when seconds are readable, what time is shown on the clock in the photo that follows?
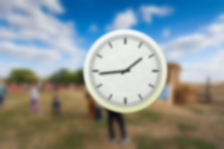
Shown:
h=1 m=44
